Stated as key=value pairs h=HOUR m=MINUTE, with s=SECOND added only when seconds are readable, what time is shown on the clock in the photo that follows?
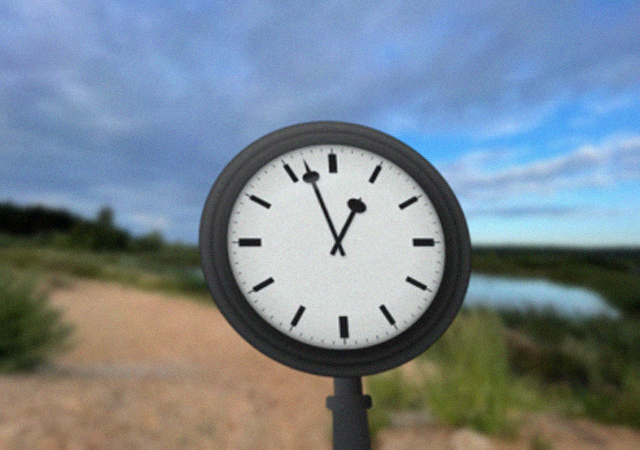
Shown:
h=12 m=57
